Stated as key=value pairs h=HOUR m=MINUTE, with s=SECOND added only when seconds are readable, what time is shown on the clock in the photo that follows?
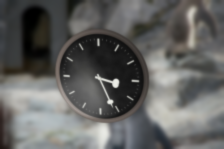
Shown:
h=3 m=26
